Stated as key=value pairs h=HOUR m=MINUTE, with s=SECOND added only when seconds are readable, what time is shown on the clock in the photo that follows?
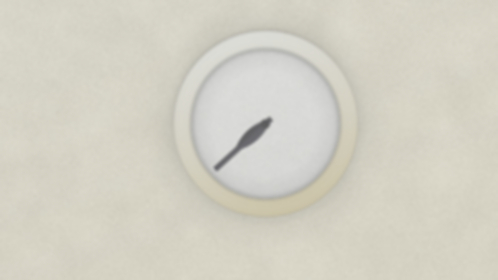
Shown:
h=7 m=38
